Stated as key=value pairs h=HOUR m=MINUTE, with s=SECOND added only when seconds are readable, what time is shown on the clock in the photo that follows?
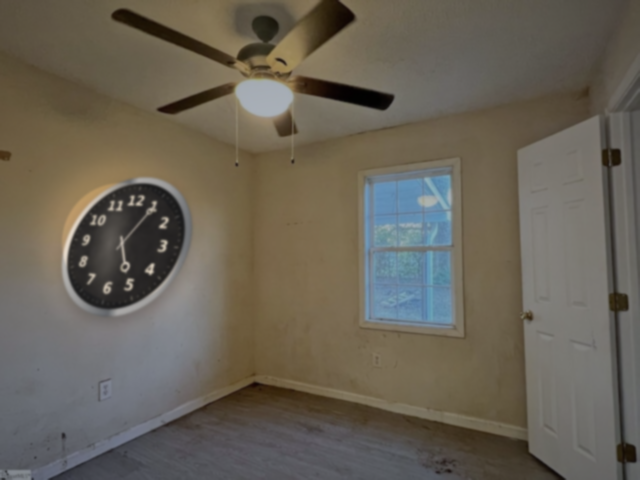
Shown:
h=5 m=5
